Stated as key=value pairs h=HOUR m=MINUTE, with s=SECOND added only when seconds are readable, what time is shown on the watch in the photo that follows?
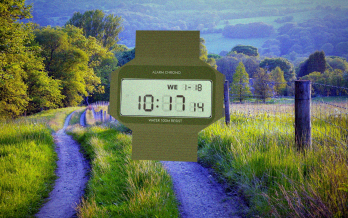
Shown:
h=10 m=17 s=14
